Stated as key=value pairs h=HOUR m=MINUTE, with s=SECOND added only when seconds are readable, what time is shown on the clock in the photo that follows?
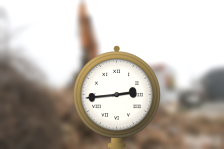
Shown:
h=2 m=44
